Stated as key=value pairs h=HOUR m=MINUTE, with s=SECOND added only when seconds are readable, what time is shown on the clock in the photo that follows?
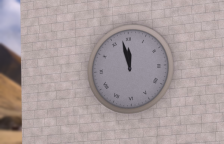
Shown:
h=11 m=58
